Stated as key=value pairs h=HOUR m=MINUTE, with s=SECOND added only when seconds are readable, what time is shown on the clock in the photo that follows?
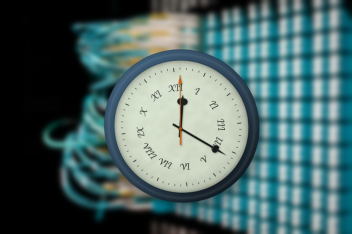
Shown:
h=12 m=21 s=1
